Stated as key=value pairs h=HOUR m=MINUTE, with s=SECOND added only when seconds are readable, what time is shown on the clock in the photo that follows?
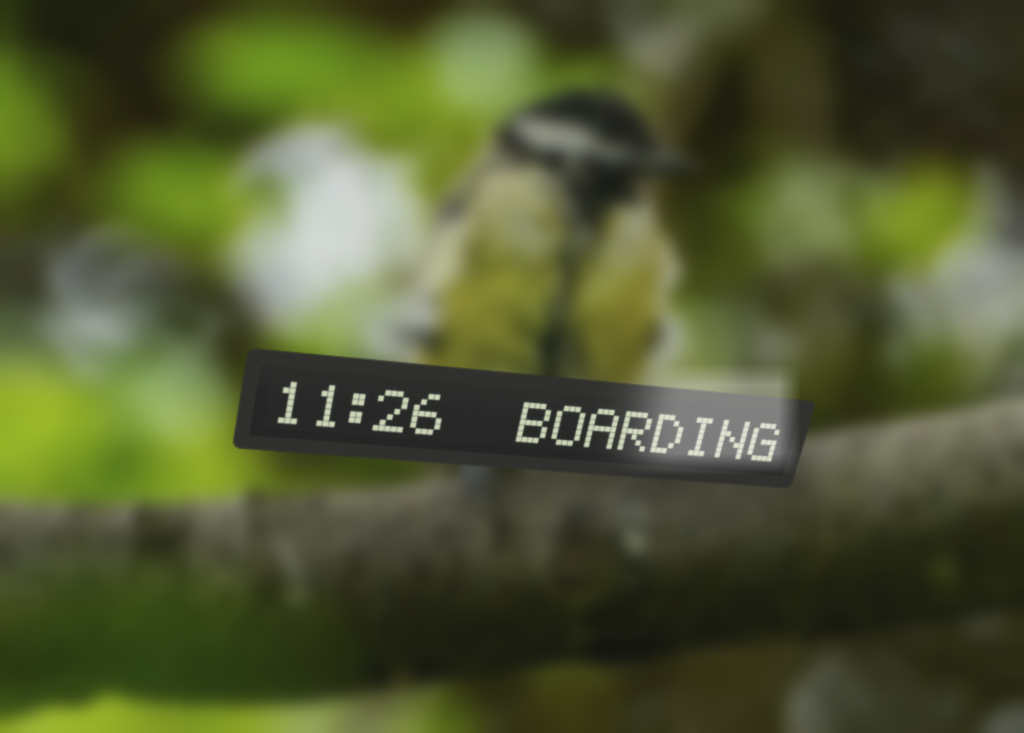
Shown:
h=11 m=26
